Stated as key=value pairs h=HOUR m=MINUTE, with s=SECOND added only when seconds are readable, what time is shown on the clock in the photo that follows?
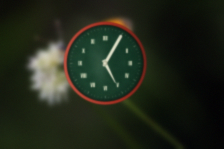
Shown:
h=5 m=5
